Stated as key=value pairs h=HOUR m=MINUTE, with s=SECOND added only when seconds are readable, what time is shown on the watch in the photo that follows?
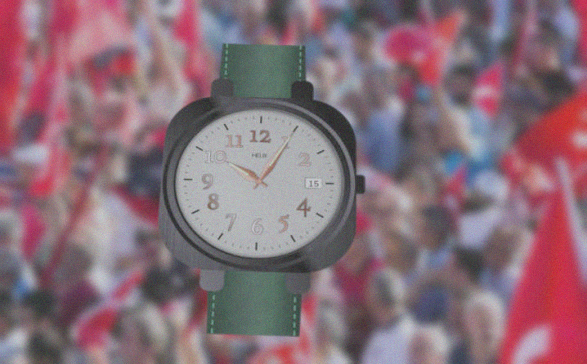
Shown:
h=10 m=5
